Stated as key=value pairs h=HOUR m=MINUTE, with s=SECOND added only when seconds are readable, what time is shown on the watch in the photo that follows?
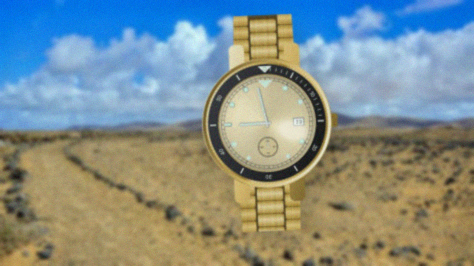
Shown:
h=8 m=58
